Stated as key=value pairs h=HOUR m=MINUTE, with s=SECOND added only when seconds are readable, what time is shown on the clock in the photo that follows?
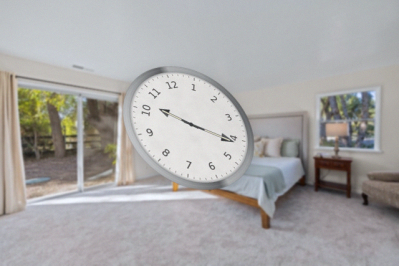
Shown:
h=10 m=21
